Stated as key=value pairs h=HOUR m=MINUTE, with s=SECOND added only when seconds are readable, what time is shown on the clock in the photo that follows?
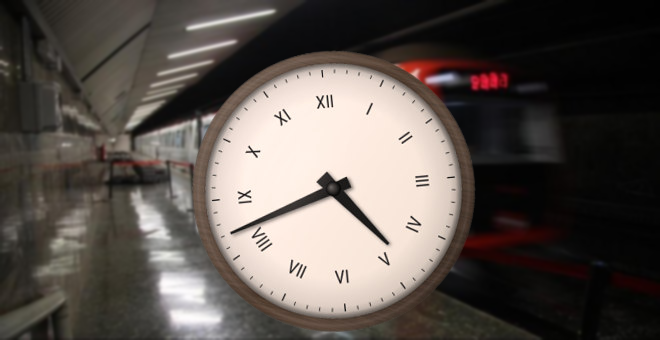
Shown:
h=4 m=42
